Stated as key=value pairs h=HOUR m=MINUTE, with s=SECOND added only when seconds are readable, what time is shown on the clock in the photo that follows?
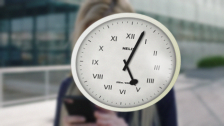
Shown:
h=5 m=3
